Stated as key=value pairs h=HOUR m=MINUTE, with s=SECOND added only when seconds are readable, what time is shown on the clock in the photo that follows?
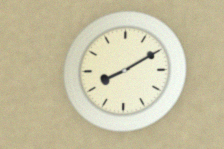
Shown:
h=8 m=10
